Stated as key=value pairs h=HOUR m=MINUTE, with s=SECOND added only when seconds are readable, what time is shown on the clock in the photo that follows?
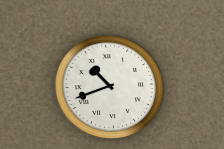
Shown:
h=10 m=42
